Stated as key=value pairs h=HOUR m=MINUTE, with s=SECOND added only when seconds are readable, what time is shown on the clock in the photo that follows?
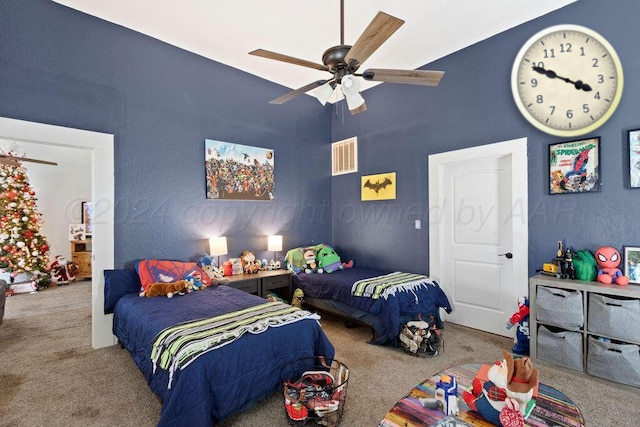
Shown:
h=3 m=49
